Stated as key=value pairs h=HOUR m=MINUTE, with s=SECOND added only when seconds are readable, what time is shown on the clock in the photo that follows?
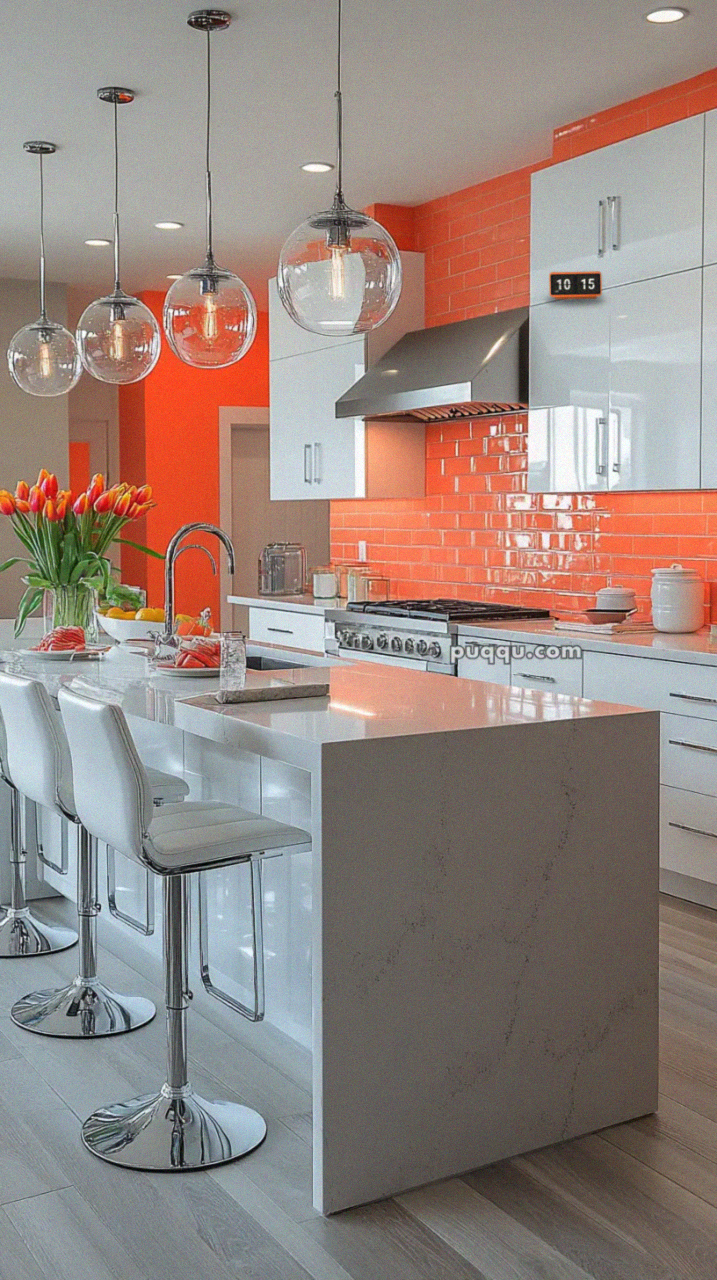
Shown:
h=10 m=15
